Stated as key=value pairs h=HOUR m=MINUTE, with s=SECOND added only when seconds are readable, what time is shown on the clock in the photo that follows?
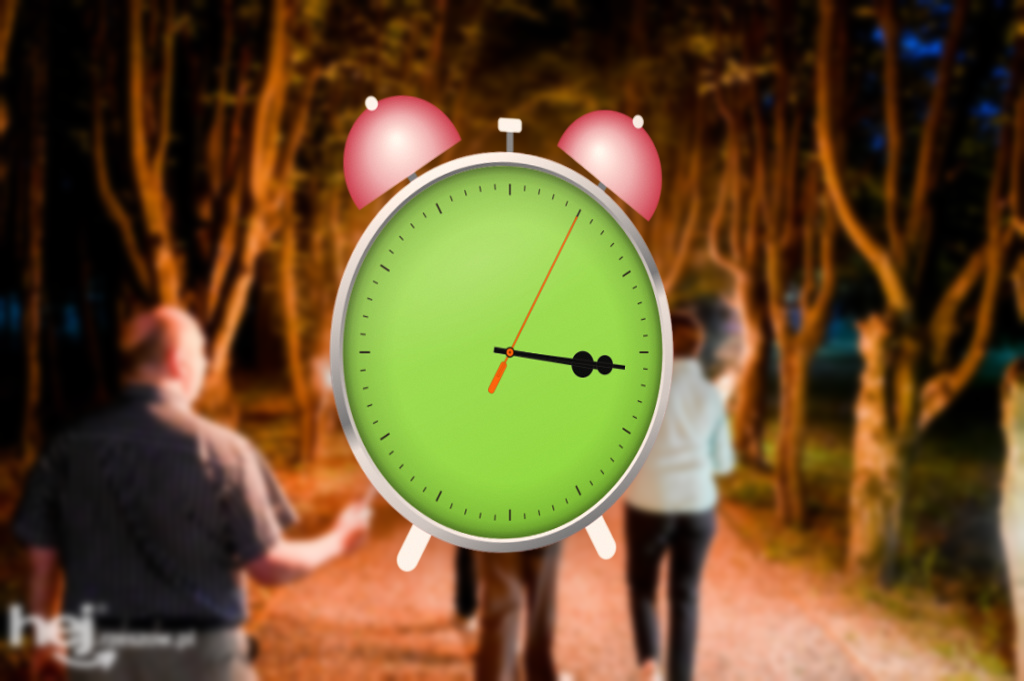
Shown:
h=3 m=16 s=5
